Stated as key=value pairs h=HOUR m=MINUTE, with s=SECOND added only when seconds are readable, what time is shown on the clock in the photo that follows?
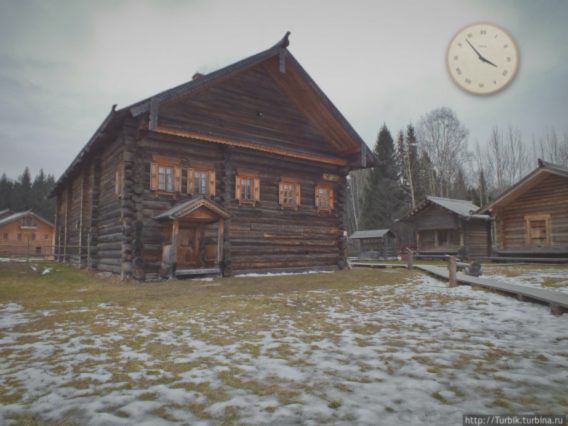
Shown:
h=3 m=53
